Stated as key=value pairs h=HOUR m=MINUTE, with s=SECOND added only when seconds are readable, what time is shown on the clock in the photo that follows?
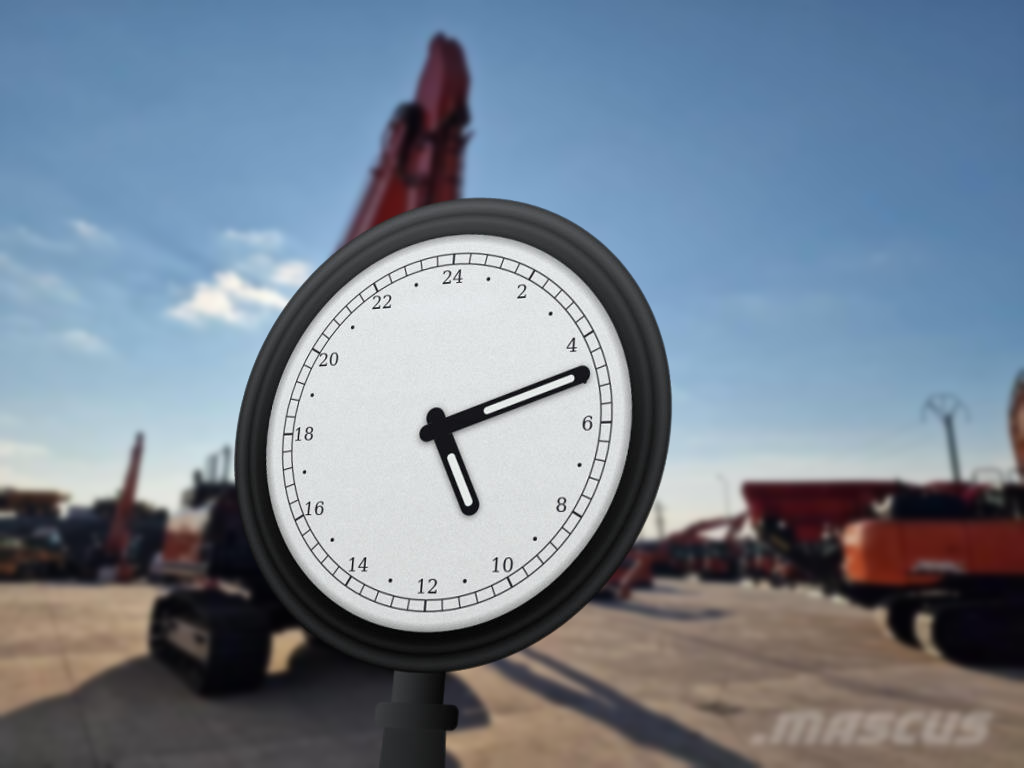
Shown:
h=10 m=12
